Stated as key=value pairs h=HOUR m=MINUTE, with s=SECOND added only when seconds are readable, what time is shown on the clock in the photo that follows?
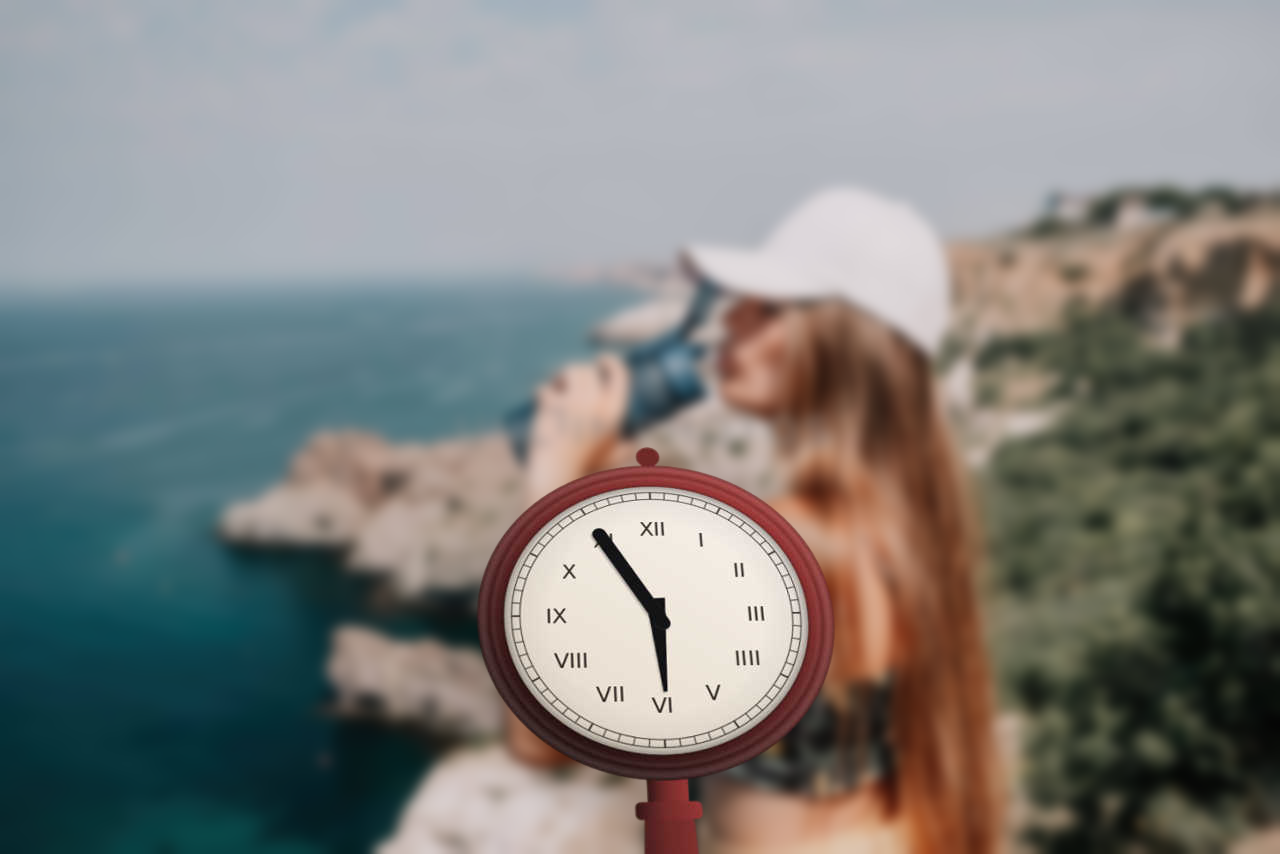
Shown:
h=5 m=55
